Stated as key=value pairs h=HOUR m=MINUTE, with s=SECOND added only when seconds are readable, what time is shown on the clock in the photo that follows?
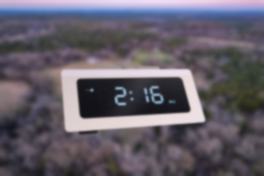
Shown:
h=2 m=16
